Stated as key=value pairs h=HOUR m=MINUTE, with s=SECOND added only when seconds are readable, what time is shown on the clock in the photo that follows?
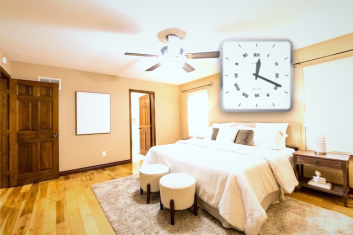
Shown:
h=12 m=19
